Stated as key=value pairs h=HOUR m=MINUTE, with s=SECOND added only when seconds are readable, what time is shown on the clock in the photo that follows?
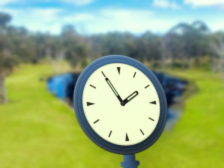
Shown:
h=1 m=55
